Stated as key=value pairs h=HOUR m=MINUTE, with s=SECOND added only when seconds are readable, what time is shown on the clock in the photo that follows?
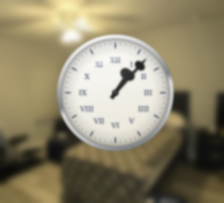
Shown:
h=1 m=7
